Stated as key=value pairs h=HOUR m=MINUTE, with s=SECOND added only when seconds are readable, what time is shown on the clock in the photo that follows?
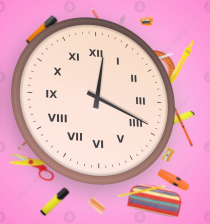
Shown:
h=12 m=19
